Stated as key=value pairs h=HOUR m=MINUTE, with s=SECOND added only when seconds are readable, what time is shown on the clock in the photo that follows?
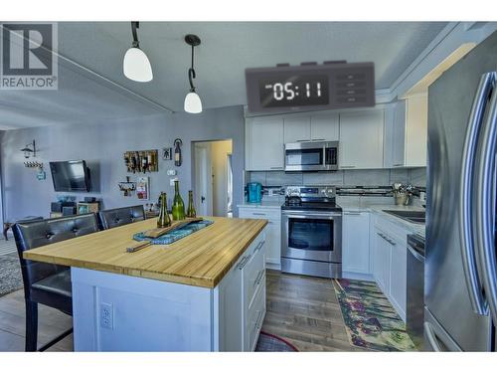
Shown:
h=5 m=11
